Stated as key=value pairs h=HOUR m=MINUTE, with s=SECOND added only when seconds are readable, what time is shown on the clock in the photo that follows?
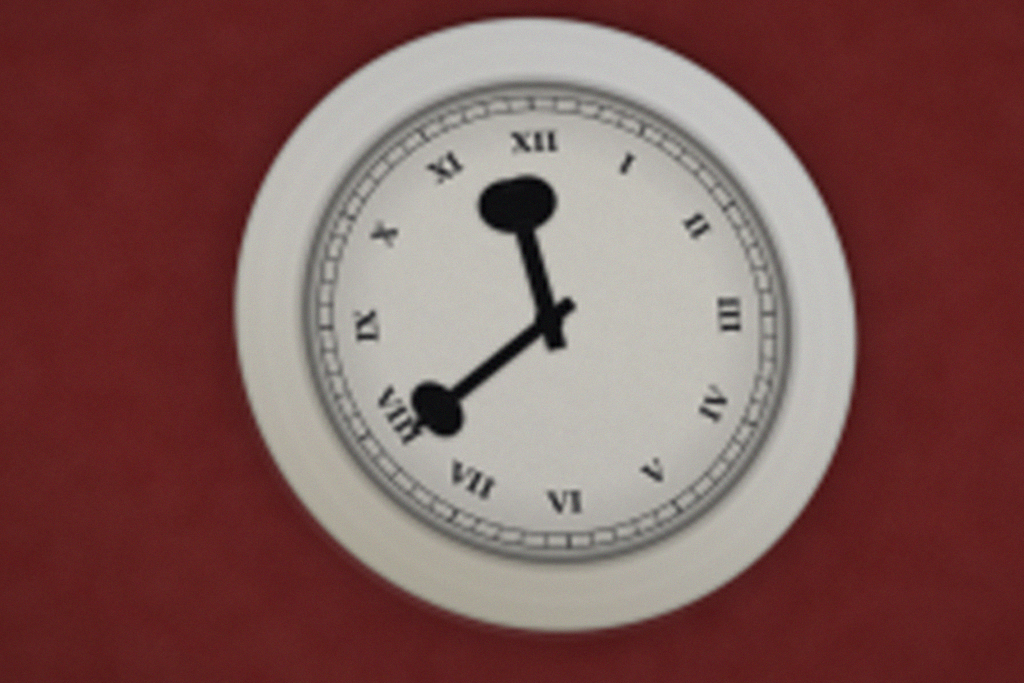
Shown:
h=11 m=39
